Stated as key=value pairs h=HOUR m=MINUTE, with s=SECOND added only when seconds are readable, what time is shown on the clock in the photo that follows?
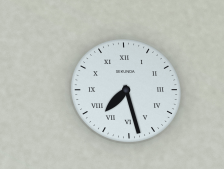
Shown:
h=7 m=28
